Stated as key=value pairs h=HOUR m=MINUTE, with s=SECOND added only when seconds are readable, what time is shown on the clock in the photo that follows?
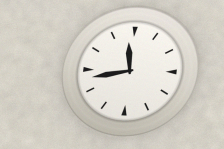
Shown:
h=11 m=43
